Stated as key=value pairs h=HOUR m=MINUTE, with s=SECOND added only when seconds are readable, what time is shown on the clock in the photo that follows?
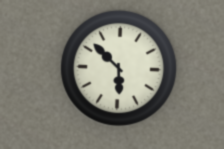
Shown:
h=5 m=52
